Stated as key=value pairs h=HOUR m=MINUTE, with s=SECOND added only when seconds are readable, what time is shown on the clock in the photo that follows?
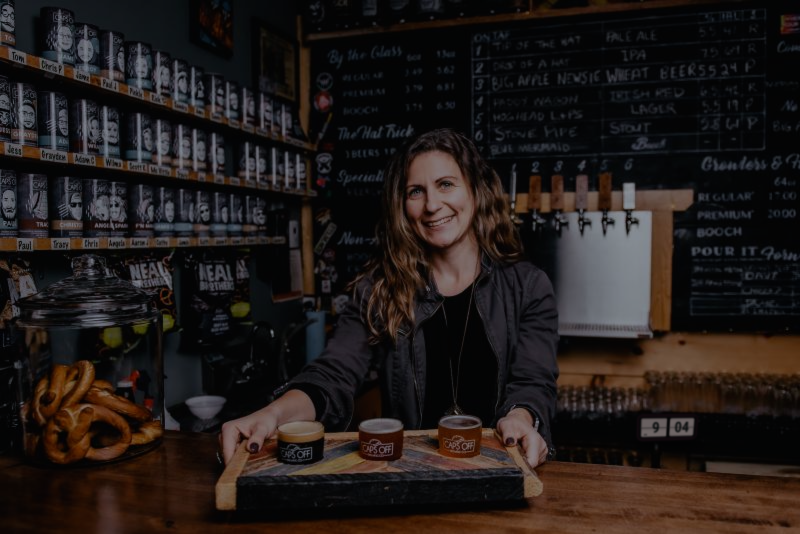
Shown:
h=9 m=4
